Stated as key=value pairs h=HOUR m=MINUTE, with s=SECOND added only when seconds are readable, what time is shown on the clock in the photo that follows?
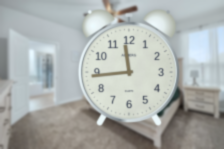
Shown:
h=11 m=44
